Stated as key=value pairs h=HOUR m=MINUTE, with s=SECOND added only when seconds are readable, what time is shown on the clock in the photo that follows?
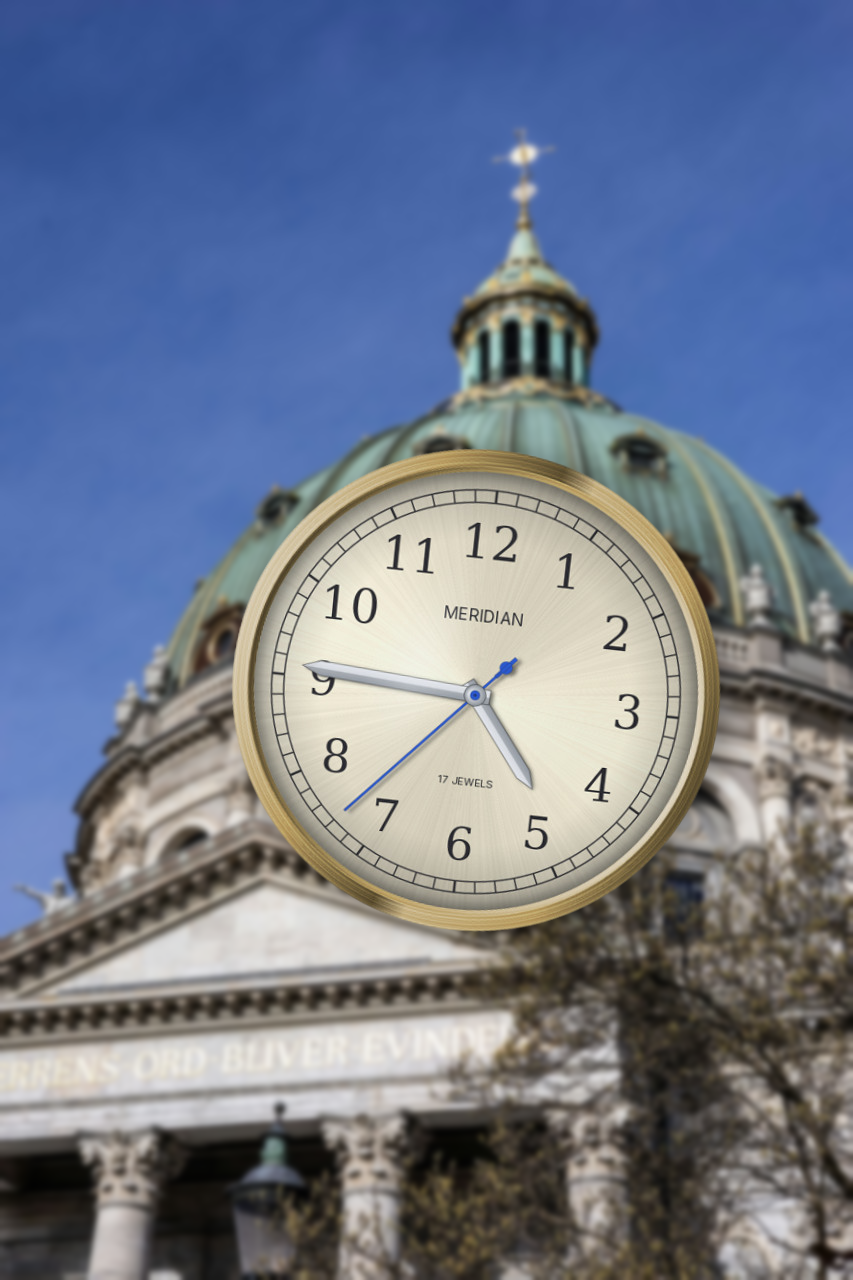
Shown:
h=4 m=45 s=37
